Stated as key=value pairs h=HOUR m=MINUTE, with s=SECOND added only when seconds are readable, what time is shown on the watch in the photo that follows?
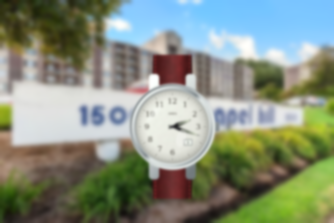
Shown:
h=2 m=18
